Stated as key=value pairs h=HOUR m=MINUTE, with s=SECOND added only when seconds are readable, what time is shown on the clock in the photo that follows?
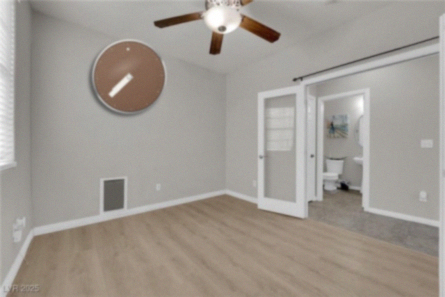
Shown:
h=7 m=38
